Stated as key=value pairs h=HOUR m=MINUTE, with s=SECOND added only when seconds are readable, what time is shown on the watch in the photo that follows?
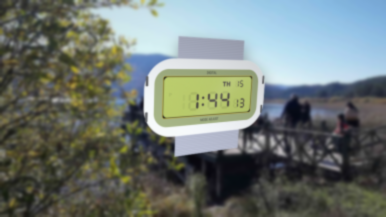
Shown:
h=1 m=44
